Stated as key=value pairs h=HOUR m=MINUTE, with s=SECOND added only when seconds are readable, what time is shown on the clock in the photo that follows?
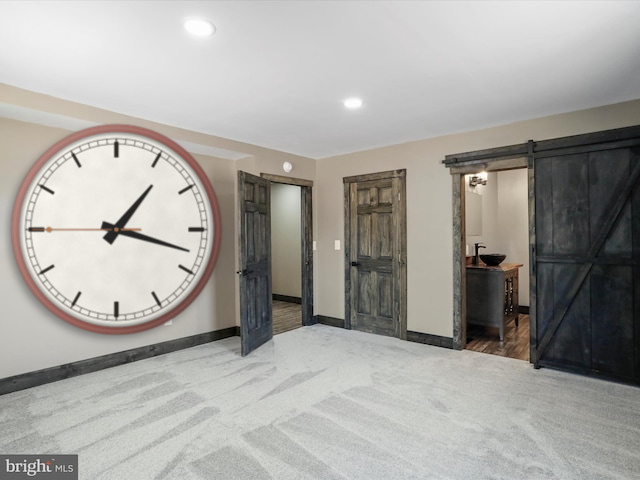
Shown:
h=1 m=17 s=45
